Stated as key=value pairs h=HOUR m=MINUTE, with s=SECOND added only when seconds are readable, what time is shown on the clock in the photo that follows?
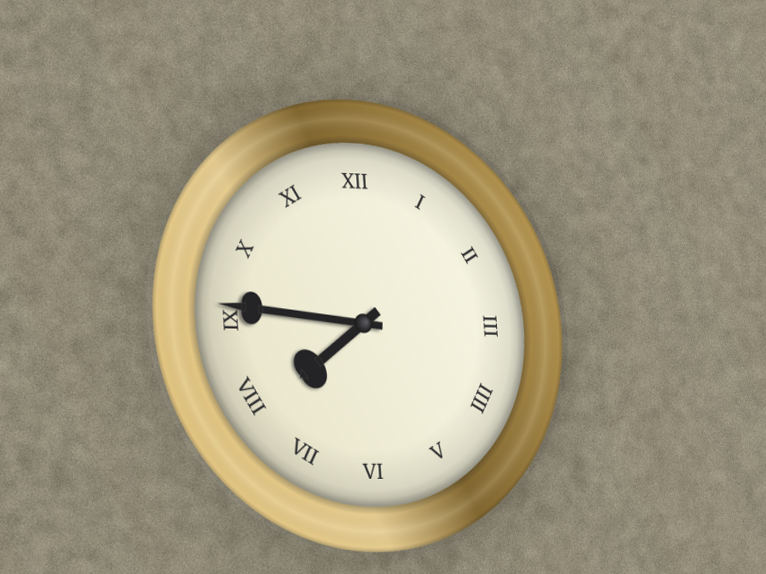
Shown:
h=7 m=46
